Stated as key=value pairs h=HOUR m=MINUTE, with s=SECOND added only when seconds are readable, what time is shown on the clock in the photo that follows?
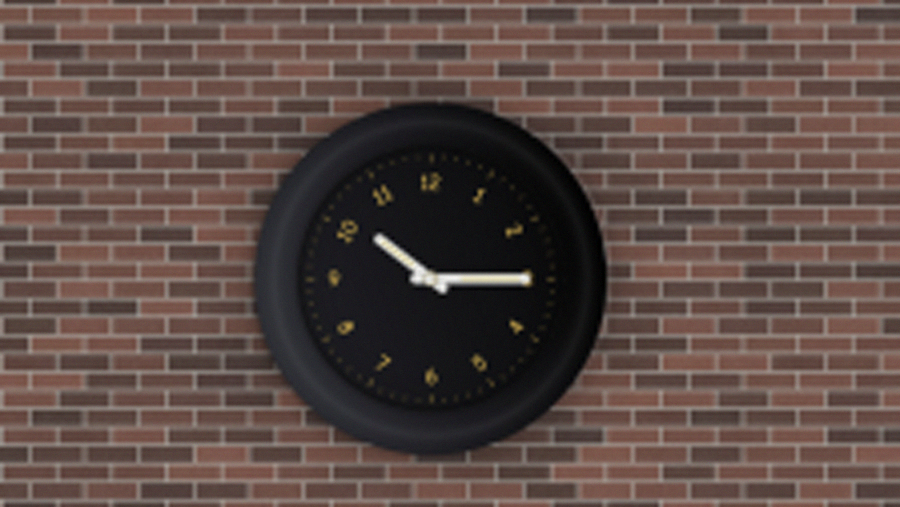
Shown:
h=10 m=15
